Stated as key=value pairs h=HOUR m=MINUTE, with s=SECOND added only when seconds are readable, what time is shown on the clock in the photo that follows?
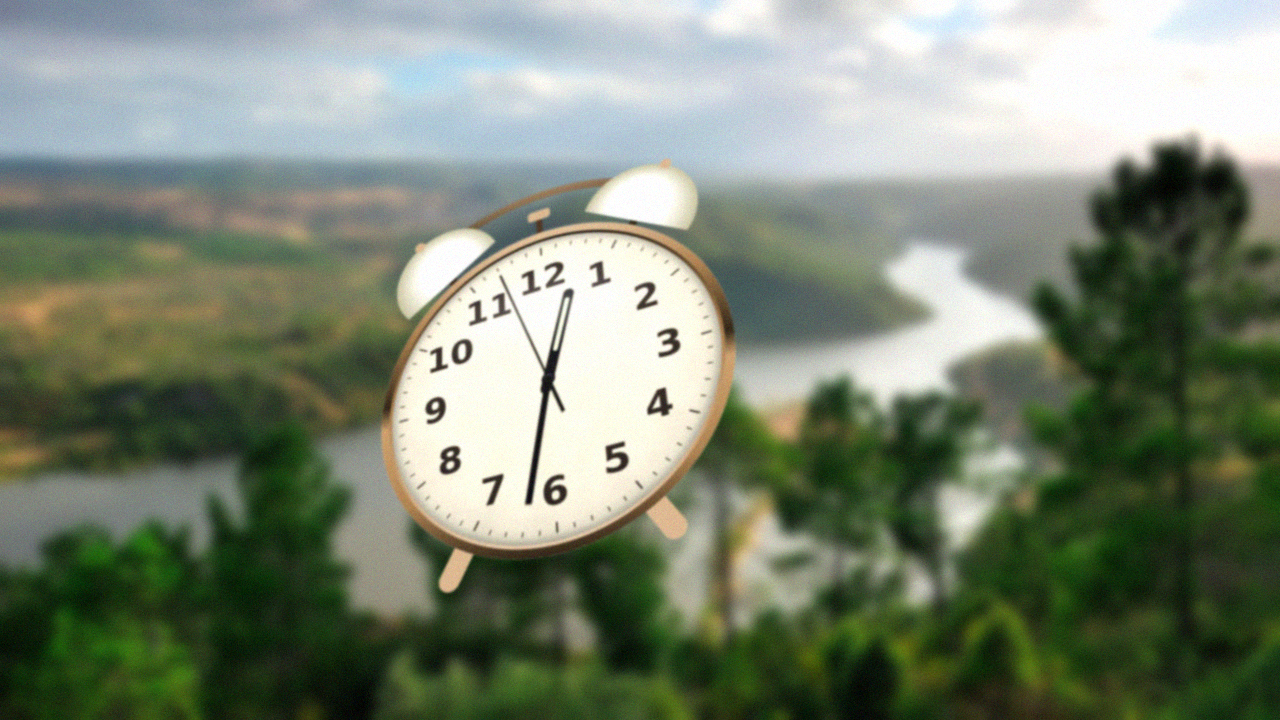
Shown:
h=12 m=31 s=57
